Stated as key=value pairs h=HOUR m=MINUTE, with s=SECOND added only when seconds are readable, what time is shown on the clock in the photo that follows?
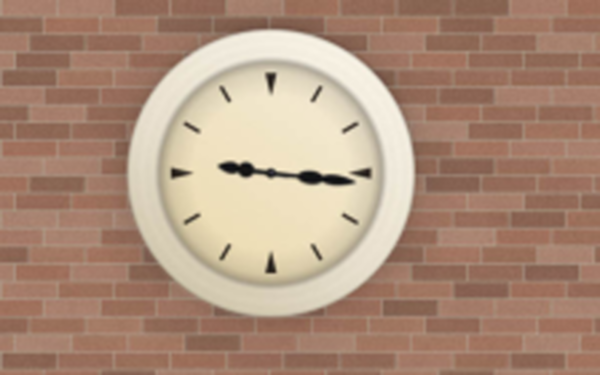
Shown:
h=9 m=16
